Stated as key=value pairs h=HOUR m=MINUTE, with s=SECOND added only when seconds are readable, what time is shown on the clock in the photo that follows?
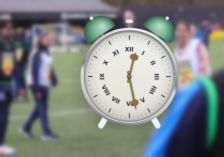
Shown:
h=12 m=28
